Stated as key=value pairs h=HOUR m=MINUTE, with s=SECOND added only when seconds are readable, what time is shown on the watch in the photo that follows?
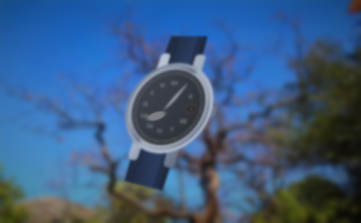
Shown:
h=1 m=5
